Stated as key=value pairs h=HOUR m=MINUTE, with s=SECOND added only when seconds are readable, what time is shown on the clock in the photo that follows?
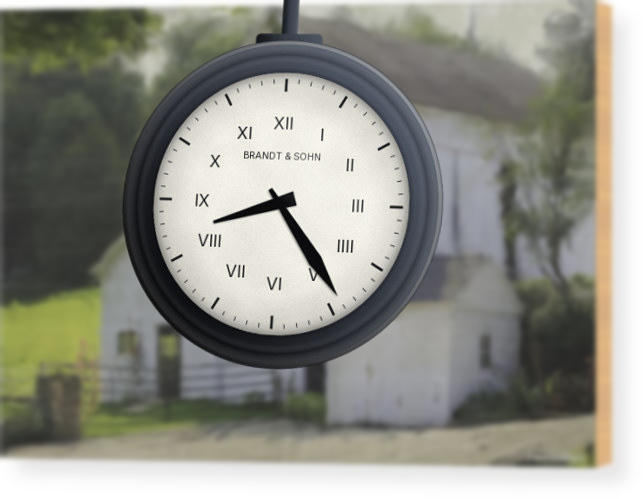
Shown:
h=8 m=24
